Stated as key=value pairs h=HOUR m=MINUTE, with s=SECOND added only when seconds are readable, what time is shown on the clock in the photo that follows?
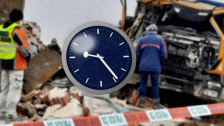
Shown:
h=9 m=24
